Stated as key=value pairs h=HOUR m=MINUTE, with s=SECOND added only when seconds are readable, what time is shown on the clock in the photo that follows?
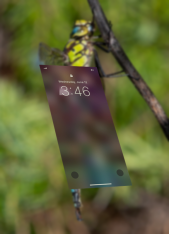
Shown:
h=3 m=46
